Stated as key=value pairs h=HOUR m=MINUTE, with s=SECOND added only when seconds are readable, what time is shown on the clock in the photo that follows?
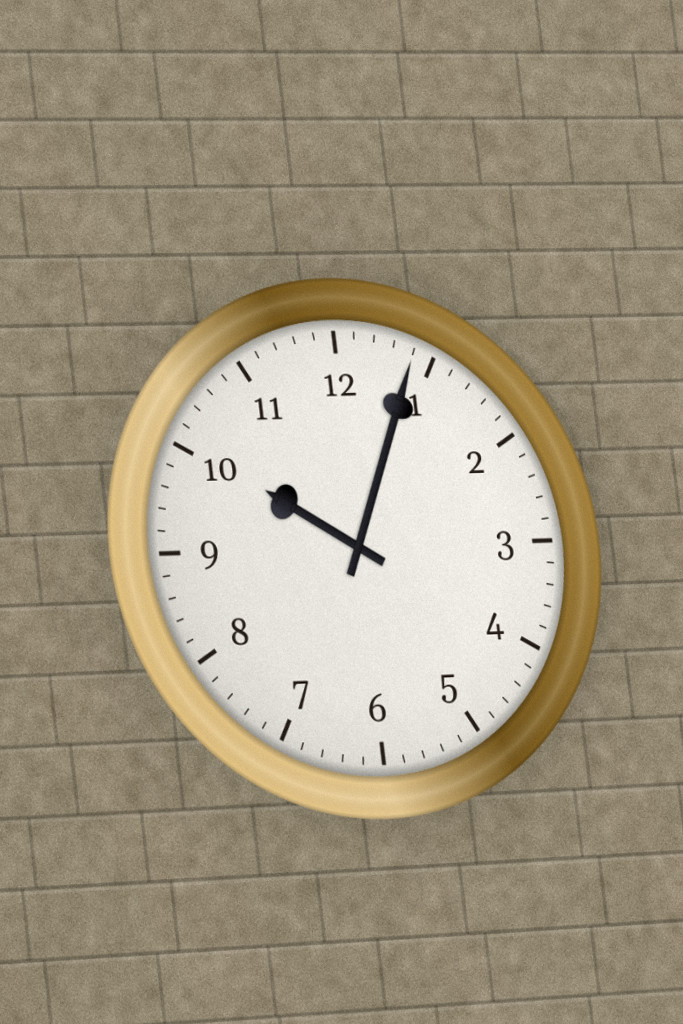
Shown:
h=10 m=4
